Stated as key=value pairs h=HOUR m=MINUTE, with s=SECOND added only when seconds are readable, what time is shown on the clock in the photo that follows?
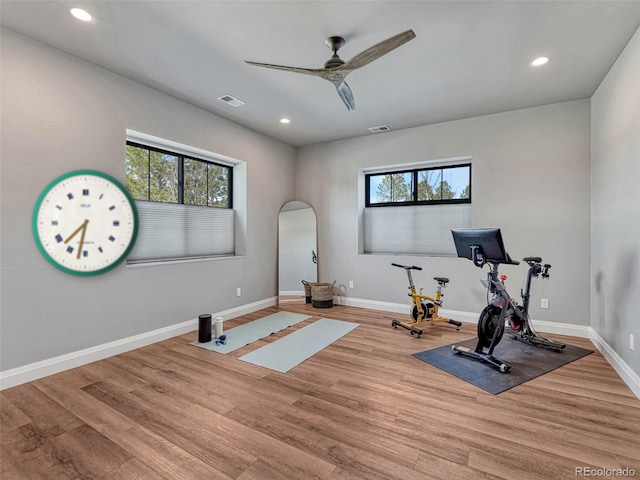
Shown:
h=7 m=32
